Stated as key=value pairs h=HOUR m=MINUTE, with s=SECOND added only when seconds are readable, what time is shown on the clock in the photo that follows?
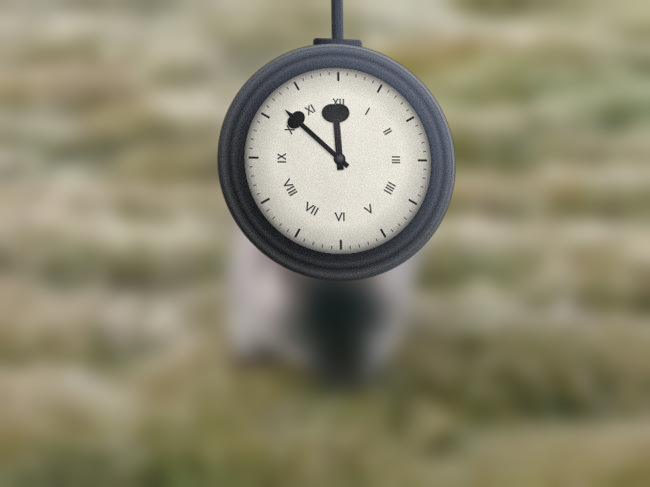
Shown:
h=11 m=52
